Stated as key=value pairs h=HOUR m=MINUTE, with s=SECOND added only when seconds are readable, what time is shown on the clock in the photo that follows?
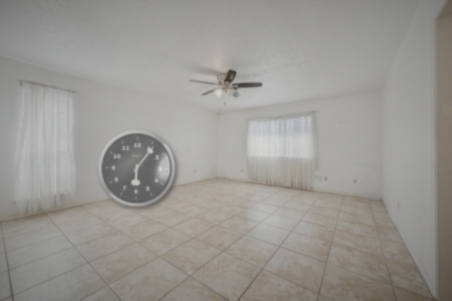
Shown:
h=6 m=6
